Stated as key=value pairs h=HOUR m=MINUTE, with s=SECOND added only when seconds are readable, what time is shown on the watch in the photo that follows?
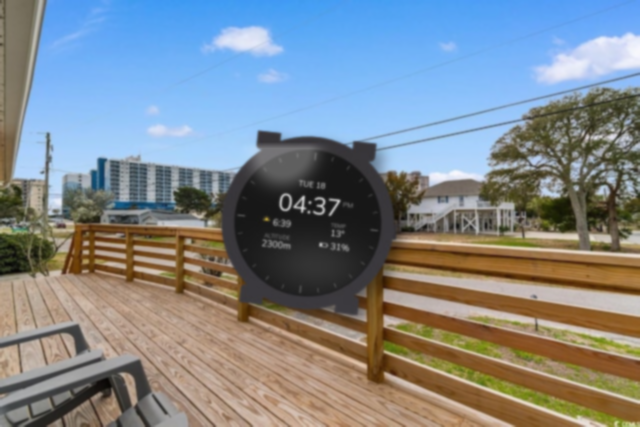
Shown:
h=4 m=37
